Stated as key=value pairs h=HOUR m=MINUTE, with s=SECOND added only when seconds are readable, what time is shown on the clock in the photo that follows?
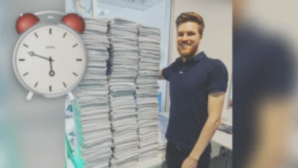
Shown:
h=5 m=48
